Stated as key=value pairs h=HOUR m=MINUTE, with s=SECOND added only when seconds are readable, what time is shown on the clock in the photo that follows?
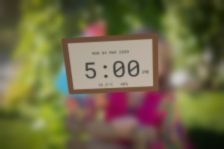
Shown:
h=5 m=0
